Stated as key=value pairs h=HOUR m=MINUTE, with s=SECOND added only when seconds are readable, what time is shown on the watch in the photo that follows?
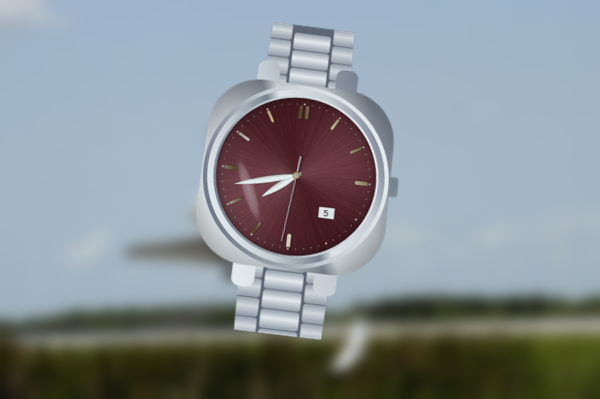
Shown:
h=7 m=42 s=31
